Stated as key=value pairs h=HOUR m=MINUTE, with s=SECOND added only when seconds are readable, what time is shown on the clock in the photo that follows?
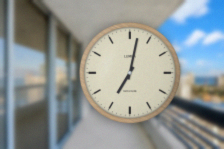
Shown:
h=7 m=2
